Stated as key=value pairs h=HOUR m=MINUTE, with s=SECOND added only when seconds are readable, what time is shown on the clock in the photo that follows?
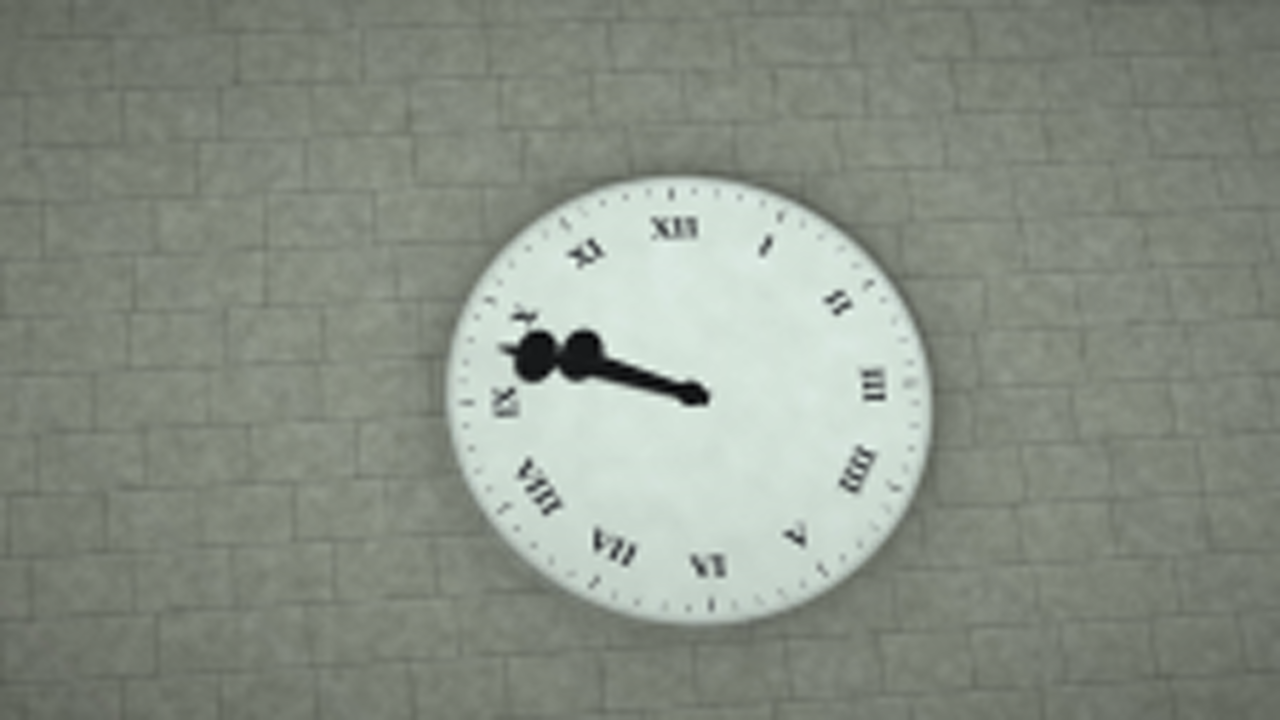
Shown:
h=9 m=48
